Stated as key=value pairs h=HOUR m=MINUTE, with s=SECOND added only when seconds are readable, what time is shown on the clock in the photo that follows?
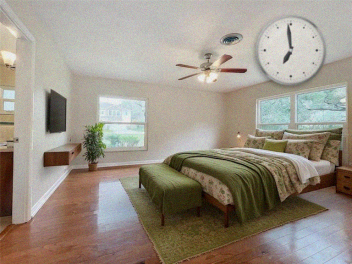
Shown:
h=6 m=59
